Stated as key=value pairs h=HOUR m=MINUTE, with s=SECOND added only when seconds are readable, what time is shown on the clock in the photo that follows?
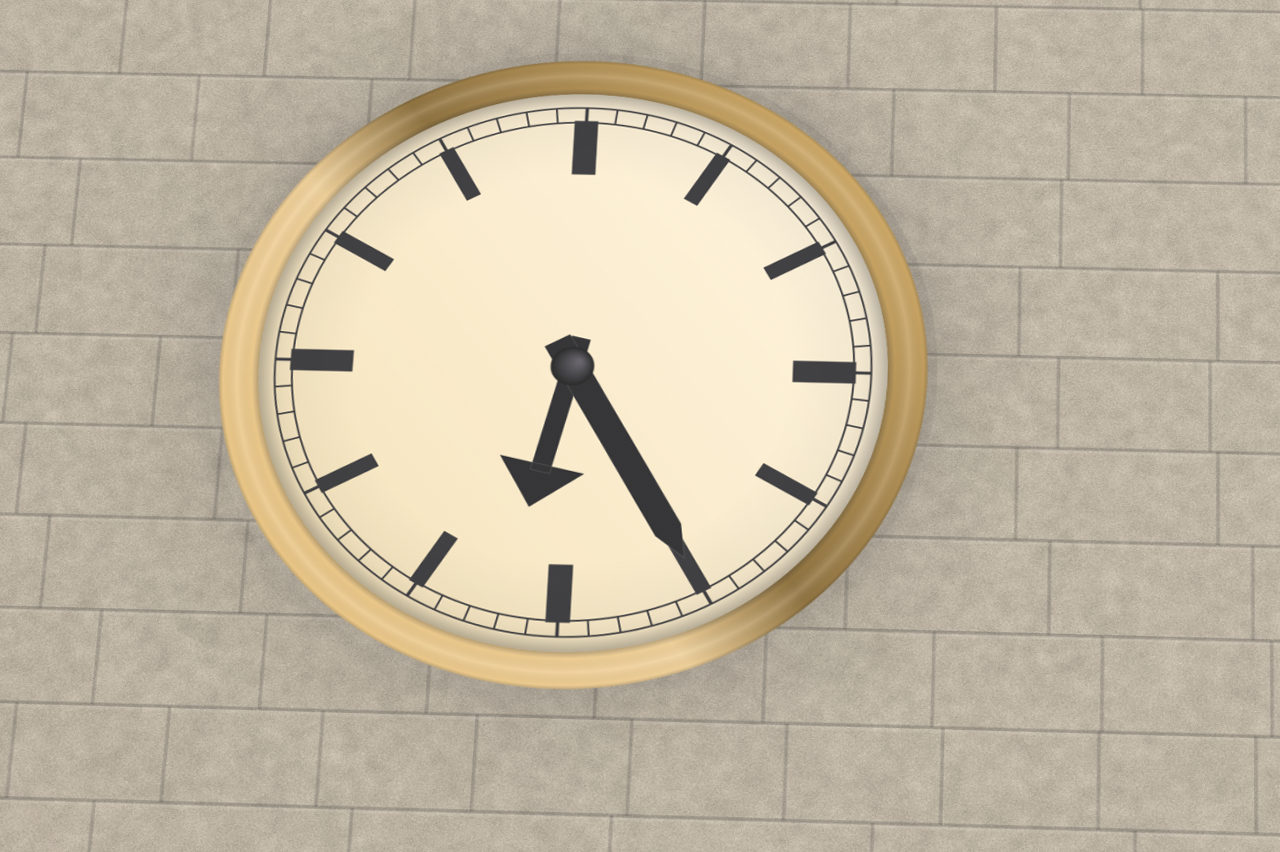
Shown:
h=6 m=25
